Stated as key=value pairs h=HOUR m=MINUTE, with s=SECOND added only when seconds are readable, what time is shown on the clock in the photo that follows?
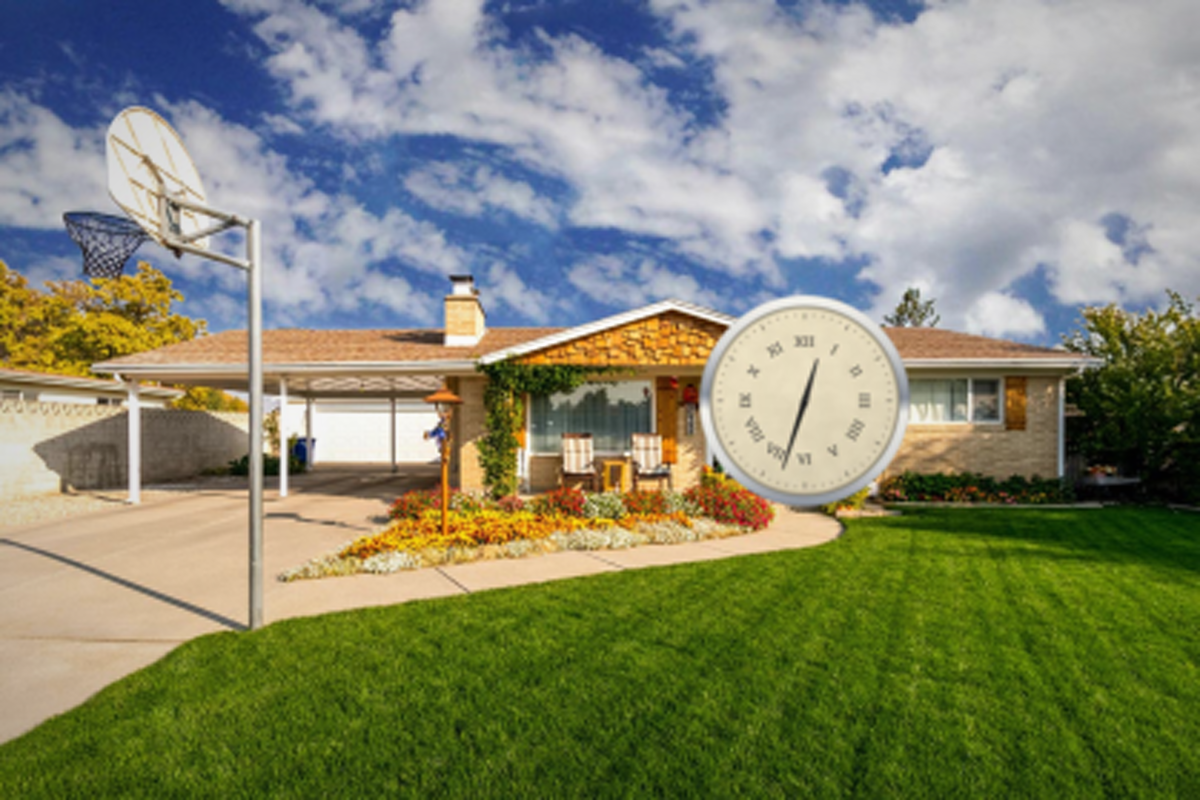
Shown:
h=12 m=33
